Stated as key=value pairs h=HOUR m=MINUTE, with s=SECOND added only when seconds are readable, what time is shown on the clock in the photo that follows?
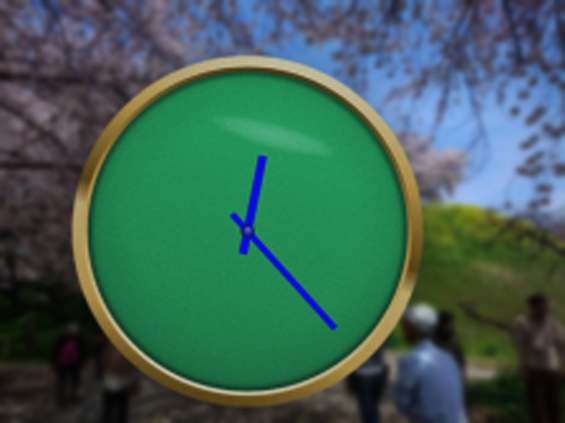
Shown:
h=12 m=23
